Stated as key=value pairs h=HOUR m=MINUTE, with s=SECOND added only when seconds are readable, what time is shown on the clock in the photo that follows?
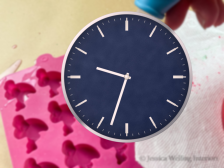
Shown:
h=9 m=33
